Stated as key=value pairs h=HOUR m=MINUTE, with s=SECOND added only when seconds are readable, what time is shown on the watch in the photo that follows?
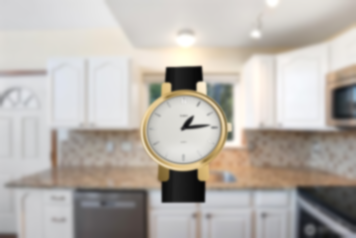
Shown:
h=1 m=14
